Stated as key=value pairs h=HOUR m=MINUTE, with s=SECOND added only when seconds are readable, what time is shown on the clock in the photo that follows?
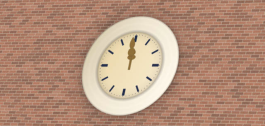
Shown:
h=11 m=59
